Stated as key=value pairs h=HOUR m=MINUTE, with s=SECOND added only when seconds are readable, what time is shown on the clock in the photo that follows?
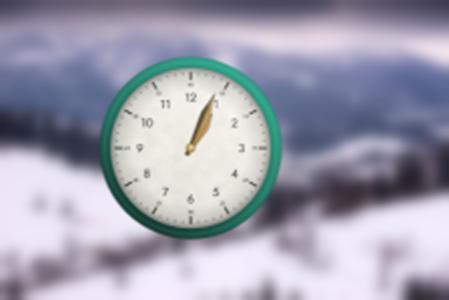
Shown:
h=1 m=4
